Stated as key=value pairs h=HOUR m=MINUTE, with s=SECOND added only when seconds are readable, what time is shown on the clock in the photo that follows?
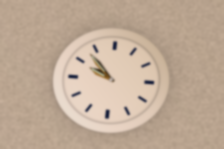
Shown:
h=9 m=53
